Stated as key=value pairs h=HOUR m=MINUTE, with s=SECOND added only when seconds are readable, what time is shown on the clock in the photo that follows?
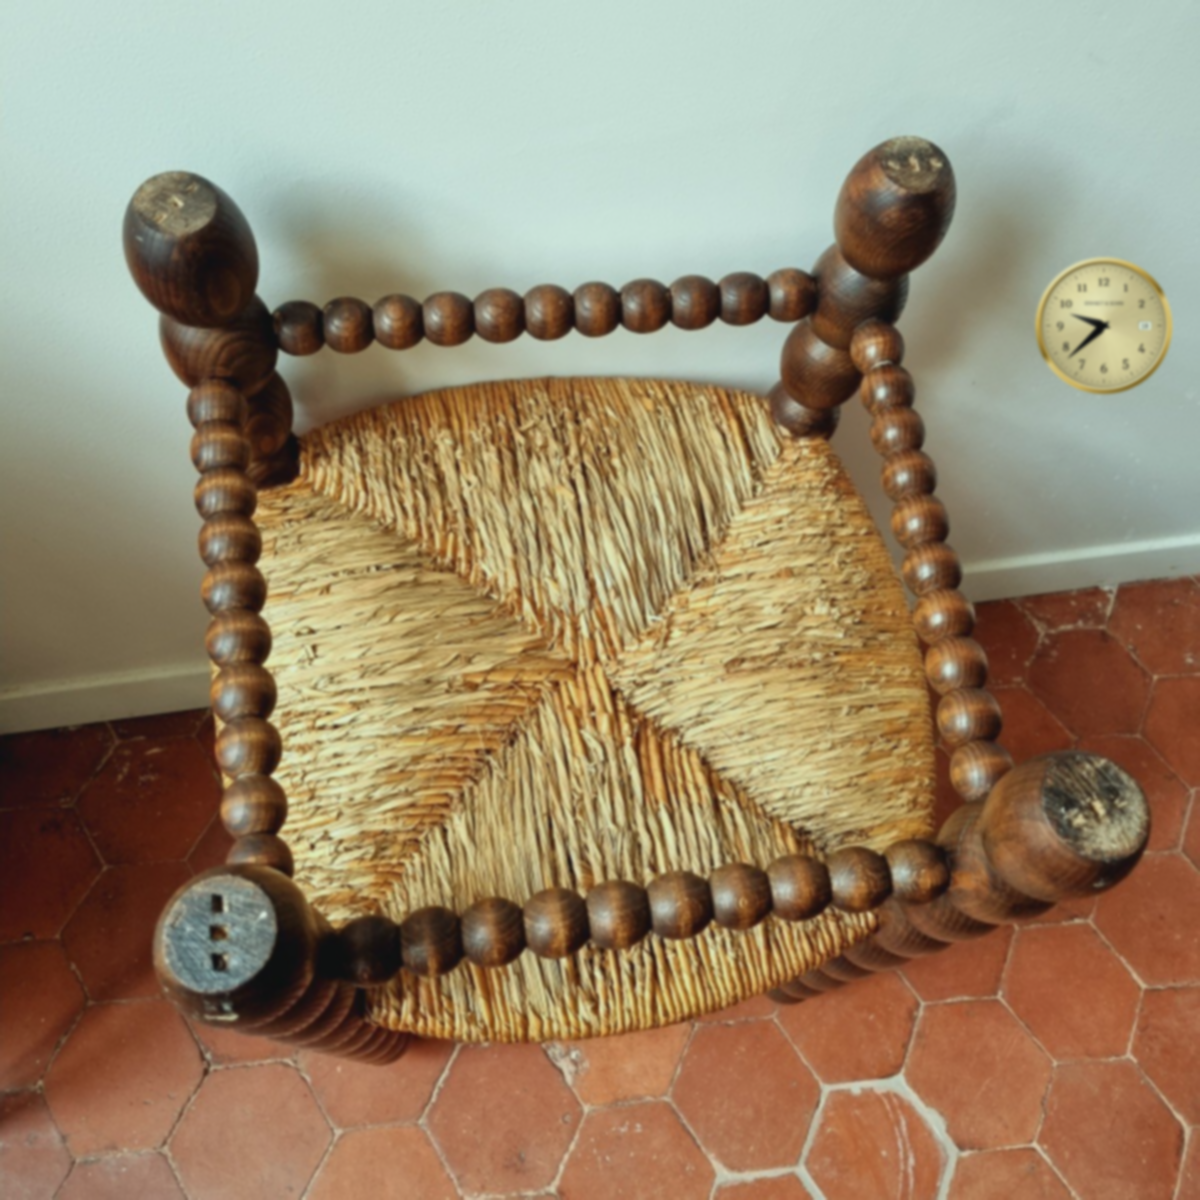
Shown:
h=9 m=38
